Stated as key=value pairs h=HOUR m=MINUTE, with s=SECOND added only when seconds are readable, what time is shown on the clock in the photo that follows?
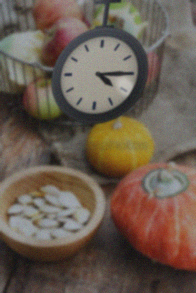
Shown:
h=4 m=15
